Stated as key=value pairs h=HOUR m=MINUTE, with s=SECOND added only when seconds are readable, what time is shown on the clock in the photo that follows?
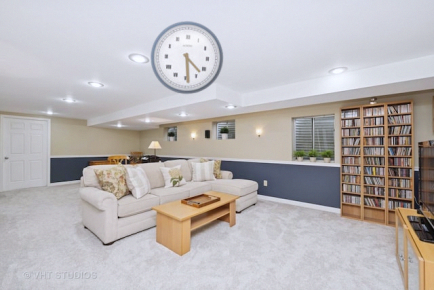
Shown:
h=4 m=29
